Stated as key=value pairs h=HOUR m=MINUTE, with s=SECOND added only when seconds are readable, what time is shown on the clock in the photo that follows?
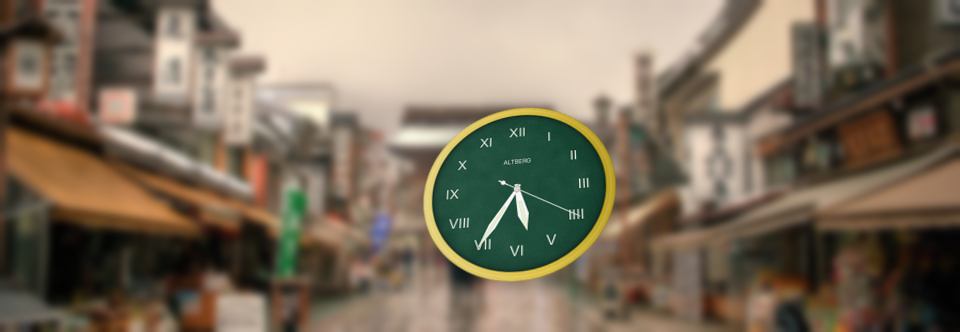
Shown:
h=5 m=35 s=20
